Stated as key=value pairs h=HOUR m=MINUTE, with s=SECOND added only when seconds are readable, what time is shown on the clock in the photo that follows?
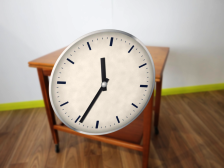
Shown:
h=11 m=34
